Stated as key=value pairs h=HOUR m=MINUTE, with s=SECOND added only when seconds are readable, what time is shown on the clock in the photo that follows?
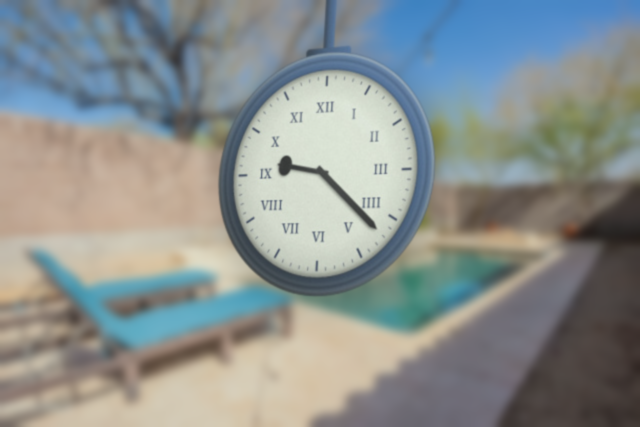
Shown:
h=9 m=22
